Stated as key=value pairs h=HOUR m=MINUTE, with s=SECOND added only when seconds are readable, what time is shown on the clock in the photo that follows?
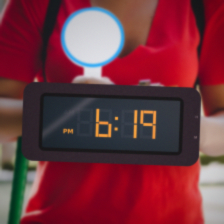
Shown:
h=6 m=19
